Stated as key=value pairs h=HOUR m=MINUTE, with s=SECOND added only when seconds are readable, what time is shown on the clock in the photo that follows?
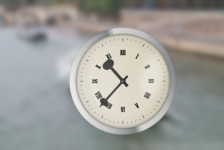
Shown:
h=10 m=37
